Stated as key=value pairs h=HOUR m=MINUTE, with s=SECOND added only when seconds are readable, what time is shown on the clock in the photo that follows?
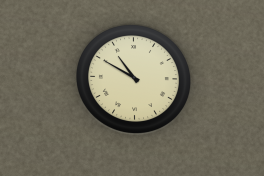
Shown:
h=10 m=50
